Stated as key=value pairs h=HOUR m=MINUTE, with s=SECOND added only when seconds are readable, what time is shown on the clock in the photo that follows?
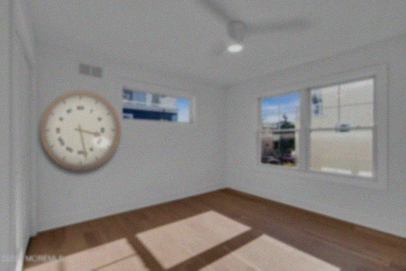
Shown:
h=3 m=28
